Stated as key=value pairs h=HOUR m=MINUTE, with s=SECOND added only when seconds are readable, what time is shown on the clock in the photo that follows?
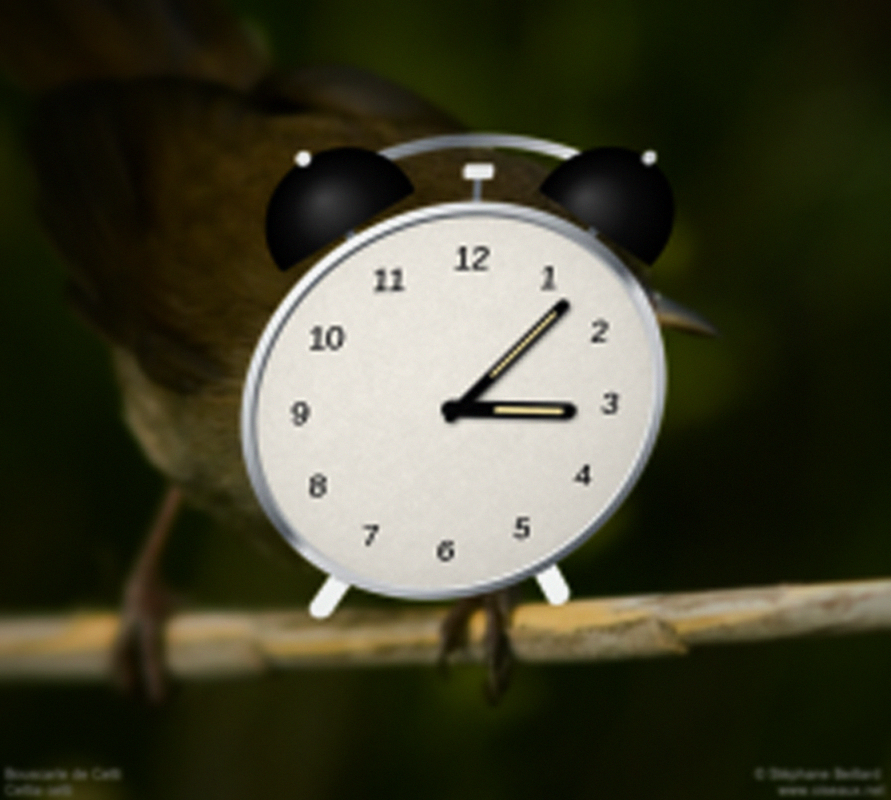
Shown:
h=3 m=7
